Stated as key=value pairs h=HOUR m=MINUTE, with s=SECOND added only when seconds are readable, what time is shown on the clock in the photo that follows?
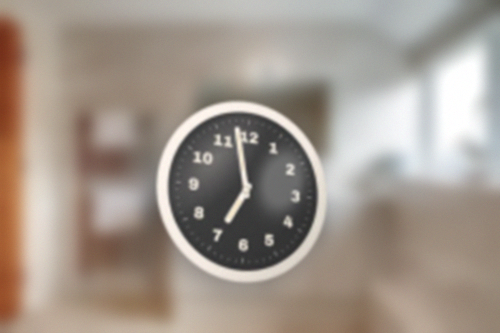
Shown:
h=6 m=58
